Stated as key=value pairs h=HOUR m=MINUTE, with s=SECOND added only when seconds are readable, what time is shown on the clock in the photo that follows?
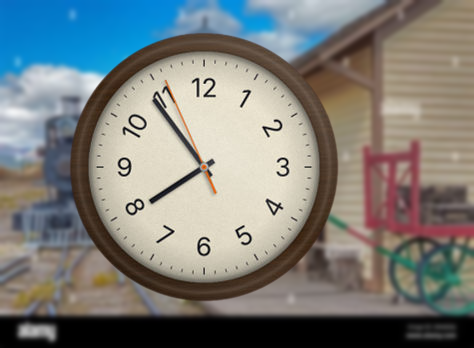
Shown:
h=7 m=53 s=56
